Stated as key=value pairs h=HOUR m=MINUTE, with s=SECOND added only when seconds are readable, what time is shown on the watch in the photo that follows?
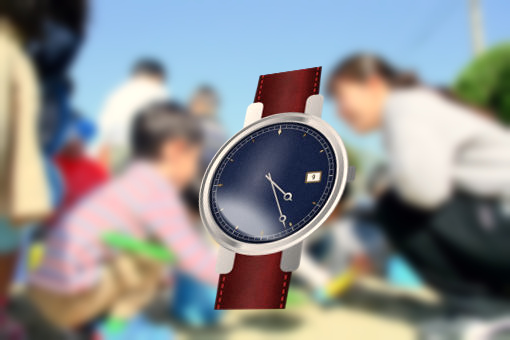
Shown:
h=4 m=26
